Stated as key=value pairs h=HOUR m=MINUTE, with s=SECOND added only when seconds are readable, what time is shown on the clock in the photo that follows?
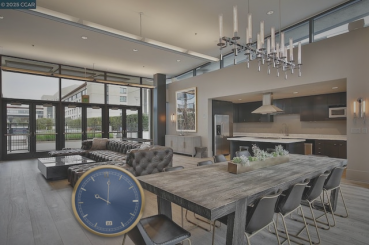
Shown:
h=10 m=1
